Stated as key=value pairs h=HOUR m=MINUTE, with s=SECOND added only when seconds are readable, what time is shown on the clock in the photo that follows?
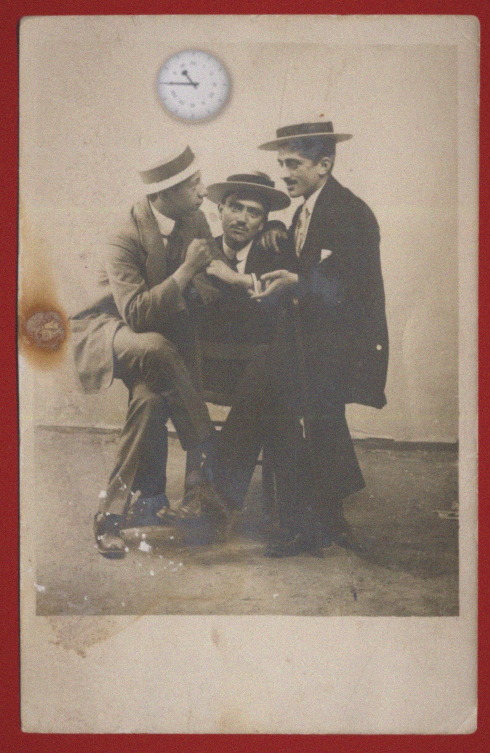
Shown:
h=10 m=45
